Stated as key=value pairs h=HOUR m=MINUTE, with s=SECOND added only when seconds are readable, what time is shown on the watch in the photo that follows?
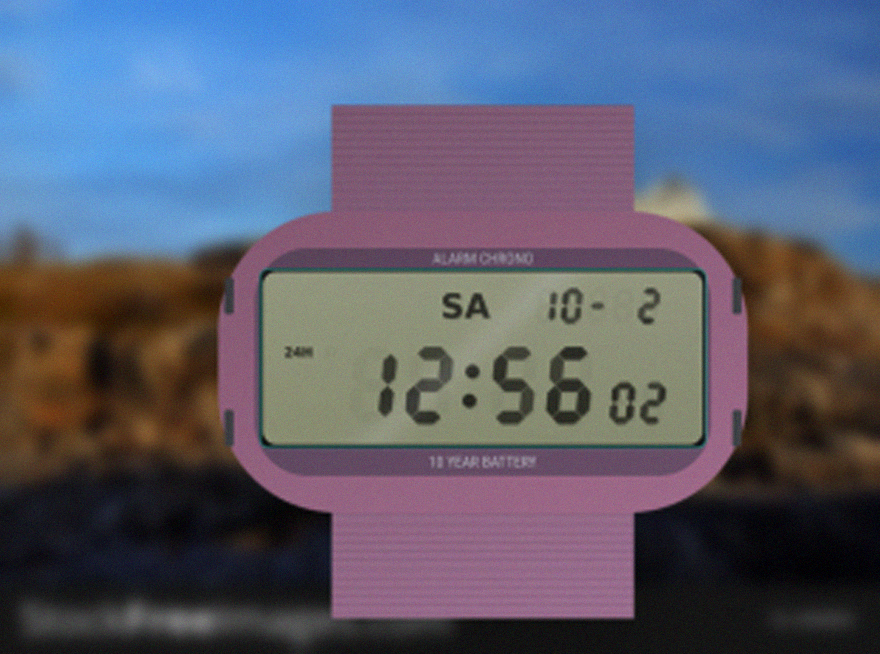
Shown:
h=12 m=56 s=2
